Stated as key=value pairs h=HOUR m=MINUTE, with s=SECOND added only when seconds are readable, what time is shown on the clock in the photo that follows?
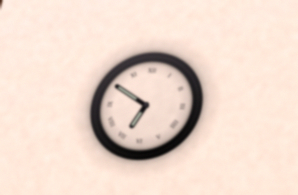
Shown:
h=6 m=50
